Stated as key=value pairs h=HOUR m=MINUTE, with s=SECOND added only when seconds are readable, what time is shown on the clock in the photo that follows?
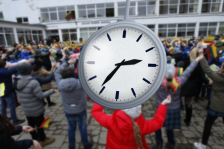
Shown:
h=2 m=36
